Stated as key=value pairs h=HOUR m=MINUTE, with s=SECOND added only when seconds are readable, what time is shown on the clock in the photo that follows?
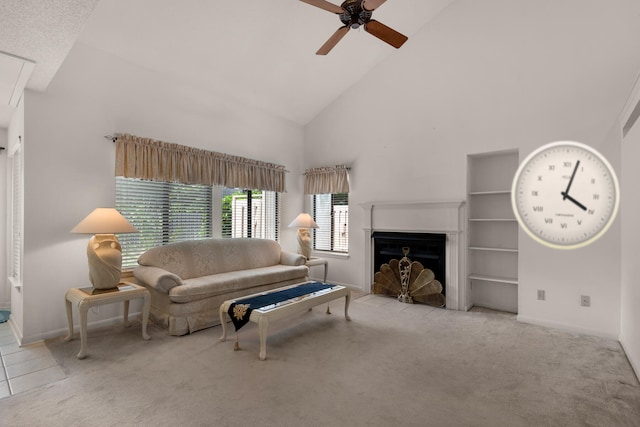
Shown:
h=4 m=3
